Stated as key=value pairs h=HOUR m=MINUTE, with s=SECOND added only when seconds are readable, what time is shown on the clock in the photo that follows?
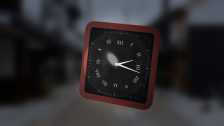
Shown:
h=2 m=17
